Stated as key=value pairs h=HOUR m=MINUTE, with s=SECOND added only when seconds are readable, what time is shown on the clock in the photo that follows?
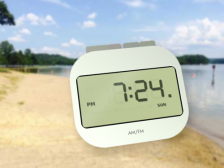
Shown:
h=7 m=24
